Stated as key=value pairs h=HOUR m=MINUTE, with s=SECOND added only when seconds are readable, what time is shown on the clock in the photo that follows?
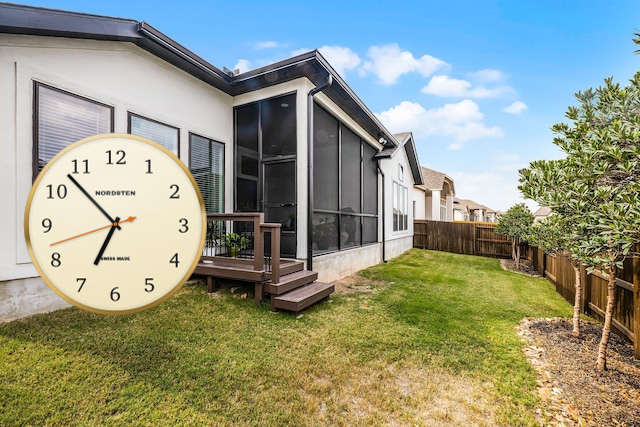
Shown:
h=6 m=52 s=42
